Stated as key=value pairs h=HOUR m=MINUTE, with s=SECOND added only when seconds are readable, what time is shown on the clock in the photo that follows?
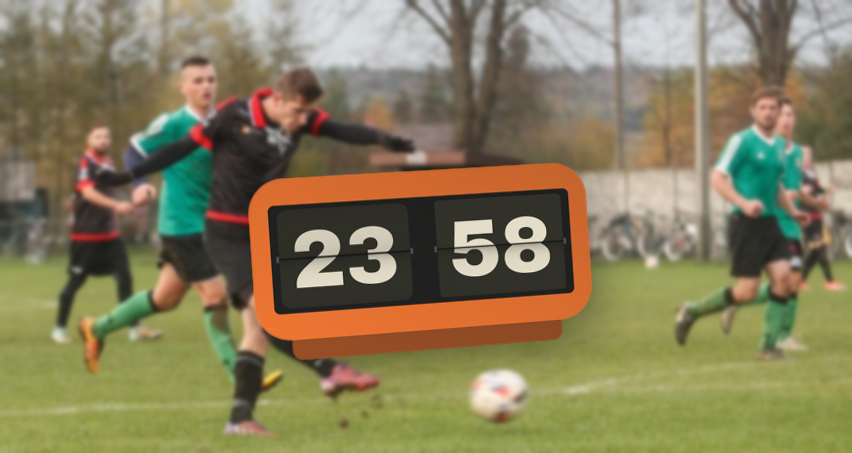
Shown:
h=23 m=58
